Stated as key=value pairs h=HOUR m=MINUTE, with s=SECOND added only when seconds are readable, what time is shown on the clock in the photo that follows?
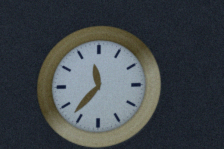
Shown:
h=11 m=37
